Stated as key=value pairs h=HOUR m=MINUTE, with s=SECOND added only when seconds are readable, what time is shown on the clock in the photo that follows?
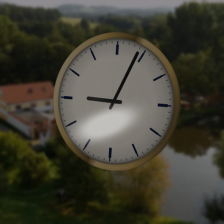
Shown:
h=9 m=4
